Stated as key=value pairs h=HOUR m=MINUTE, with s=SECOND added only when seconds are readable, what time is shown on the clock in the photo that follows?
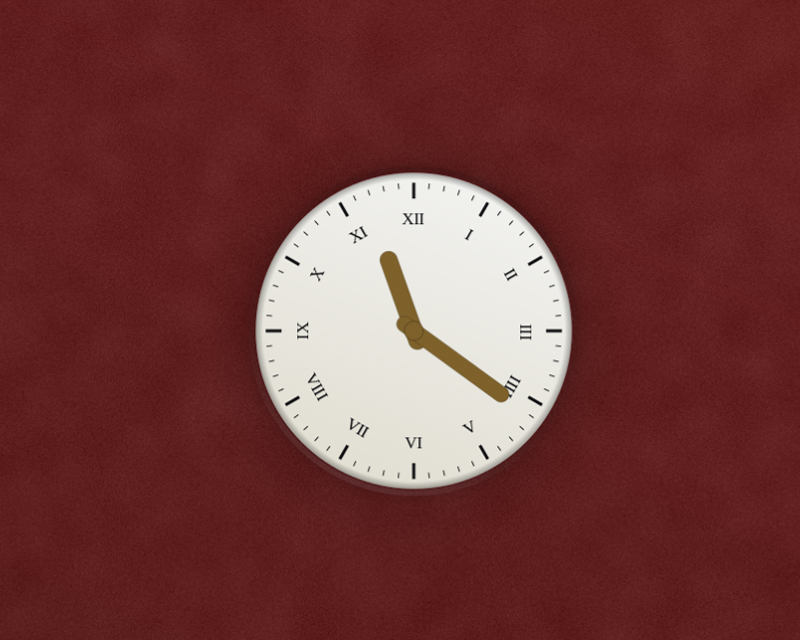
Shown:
h=11 m=21
